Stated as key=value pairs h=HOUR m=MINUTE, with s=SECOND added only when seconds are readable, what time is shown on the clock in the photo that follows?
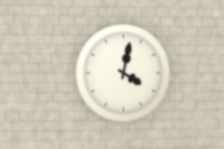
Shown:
h=4 m=2
